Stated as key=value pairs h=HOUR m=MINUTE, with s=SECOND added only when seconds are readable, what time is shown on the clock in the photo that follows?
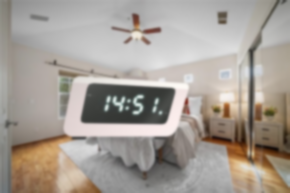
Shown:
h=14 m=51
